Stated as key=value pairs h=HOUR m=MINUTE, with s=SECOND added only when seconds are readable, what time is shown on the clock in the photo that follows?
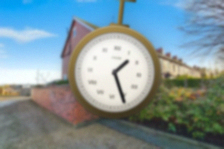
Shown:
h=1 m=26
